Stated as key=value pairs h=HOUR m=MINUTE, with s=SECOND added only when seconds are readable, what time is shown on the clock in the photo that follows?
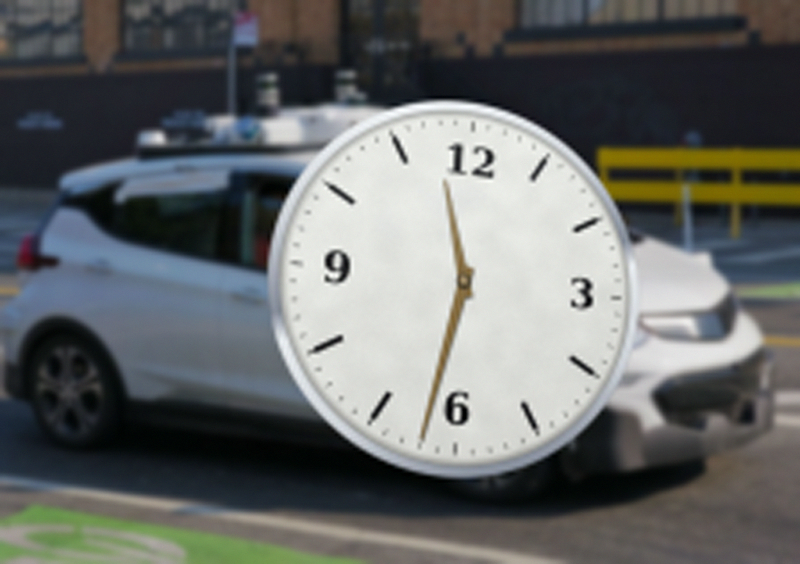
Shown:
h=11 m=32
